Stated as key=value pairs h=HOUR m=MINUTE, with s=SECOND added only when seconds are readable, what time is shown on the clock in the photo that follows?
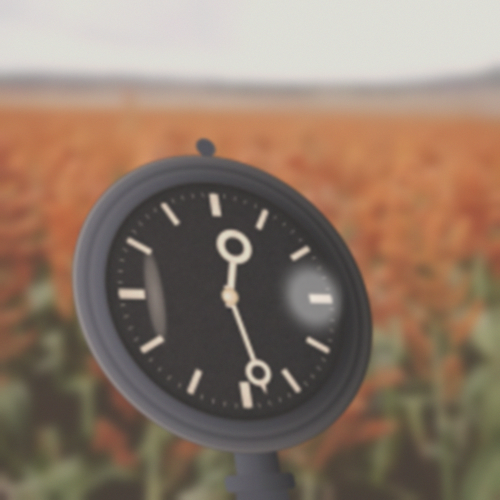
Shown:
h=12 m=28
